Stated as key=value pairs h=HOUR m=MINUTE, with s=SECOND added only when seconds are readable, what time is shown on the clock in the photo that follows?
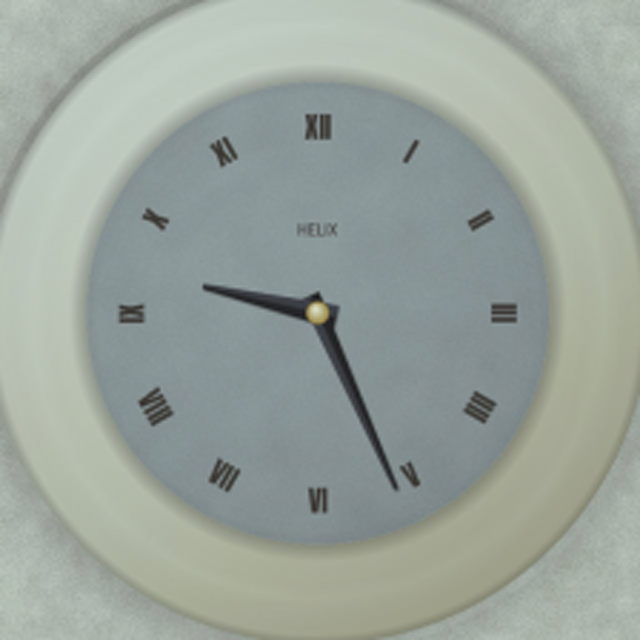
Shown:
h=9 m=26
